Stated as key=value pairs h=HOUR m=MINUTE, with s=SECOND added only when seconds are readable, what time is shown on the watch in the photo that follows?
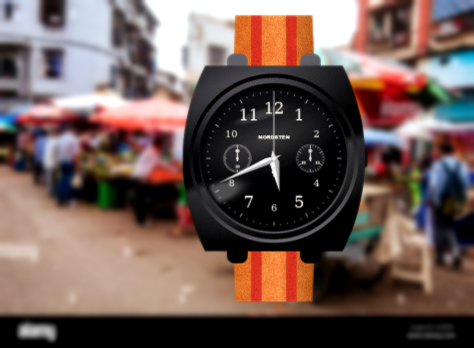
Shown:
h=5 m=41
